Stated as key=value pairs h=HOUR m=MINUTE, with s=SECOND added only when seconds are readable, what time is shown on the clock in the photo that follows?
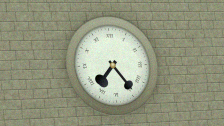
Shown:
h=7 m=24
